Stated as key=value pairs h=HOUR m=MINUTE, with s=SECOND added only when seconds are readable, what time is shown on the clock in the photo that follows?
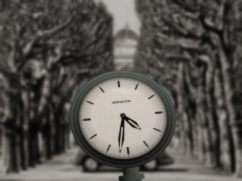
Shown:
h=4 m=32
